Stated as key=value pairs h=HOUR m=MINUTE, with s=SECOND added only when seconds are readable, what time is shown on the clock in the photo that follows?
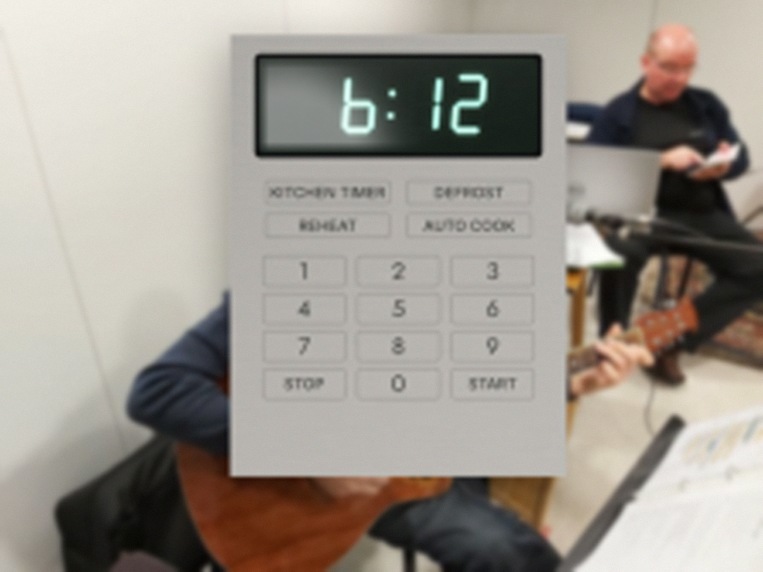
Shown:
h=6 m=12
